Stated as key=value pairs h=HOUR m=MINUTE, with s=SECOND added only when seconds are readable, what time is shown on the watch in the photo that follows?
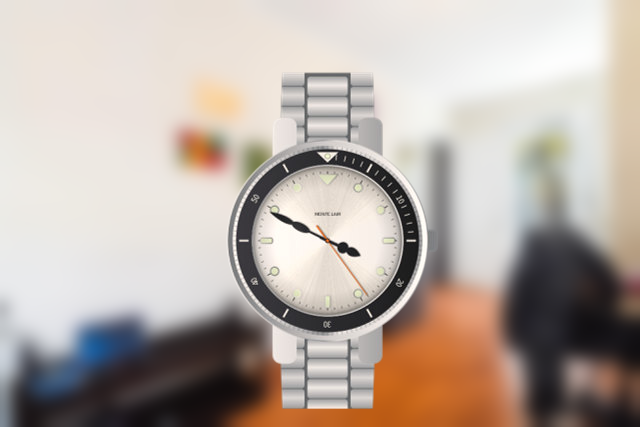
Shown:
h=3 m=49 s=24
